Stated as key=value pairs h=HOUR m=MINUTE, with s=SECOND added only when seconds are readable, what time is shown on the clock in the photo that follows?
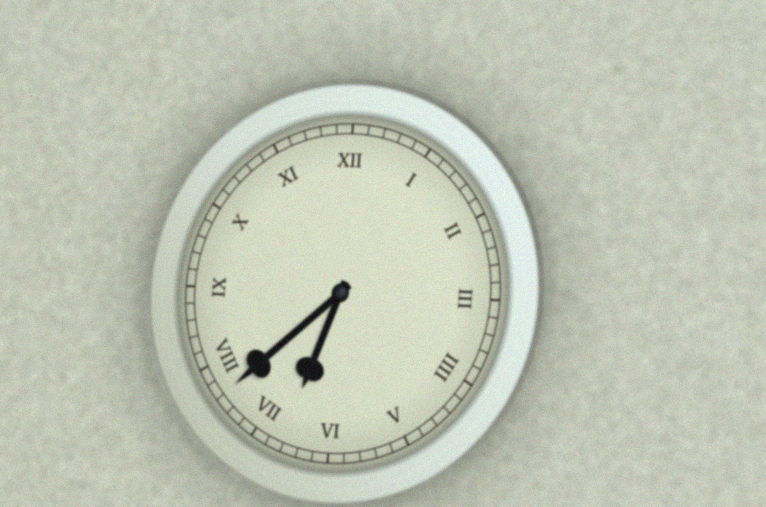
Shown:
h=6 m=38
